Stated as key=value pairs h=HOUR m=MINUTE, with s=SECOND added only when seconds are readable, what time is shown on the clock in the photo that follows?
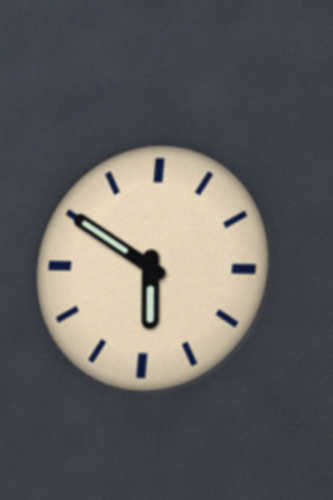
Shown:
h=5 m=50
